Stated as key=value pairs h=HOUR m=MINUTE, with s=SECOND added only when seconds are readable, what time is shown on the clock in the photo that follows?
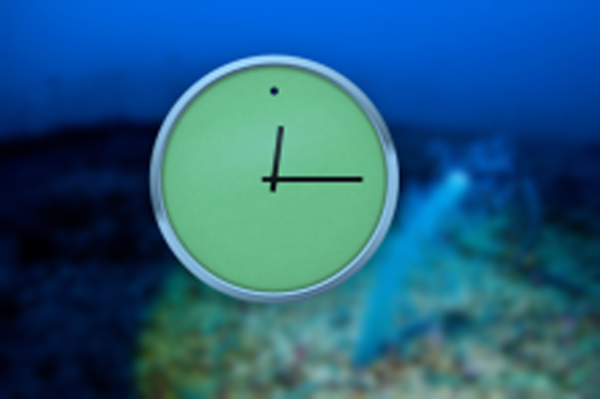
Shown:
h=12 m=15
